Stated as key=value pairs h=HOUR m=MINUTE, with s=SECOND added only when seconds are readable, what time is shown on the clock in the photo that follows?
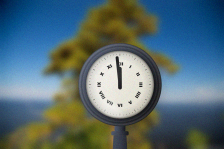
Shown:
h=11 m=59
